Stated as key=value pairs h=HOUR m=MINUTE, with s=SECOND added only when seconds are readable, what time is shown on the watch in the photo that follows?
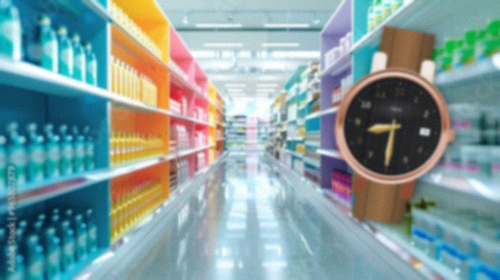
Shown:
h=8 m=30
